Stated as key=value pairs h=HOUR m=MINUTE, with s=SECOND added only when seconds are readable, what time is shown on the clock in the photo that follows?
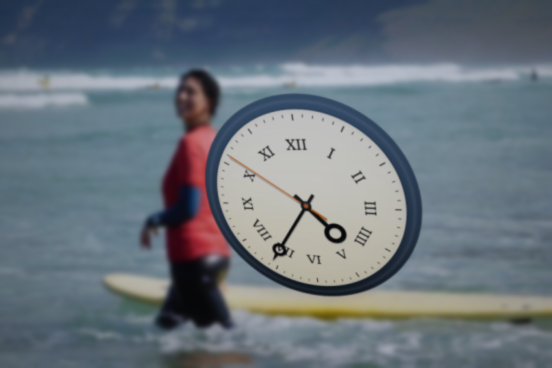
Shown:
h=4 m=35 s=51
